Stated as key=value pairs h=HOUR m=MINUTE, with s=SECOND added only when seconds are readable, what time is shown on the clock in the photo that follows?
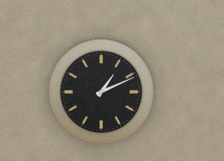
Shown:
h=1 m=11
